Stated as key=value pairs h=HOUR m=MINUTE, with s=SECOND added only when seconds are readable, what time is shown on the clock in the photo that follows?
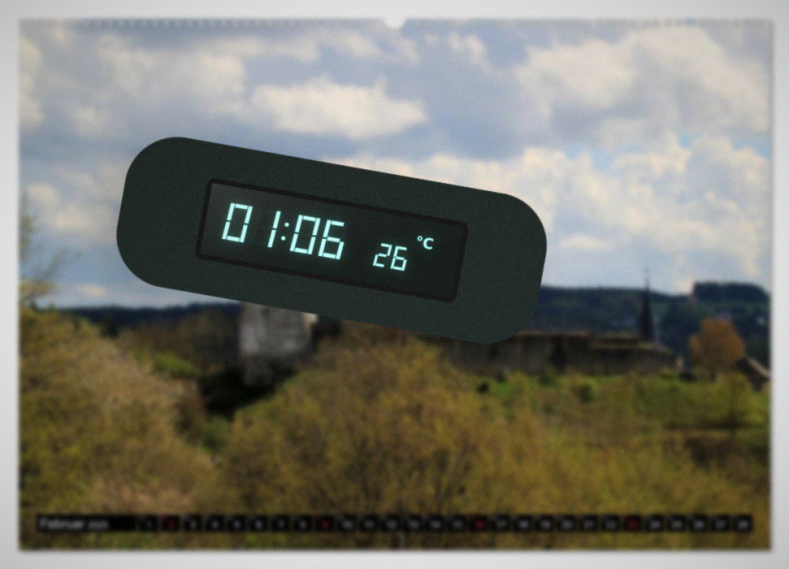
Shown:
h=1 m=6
